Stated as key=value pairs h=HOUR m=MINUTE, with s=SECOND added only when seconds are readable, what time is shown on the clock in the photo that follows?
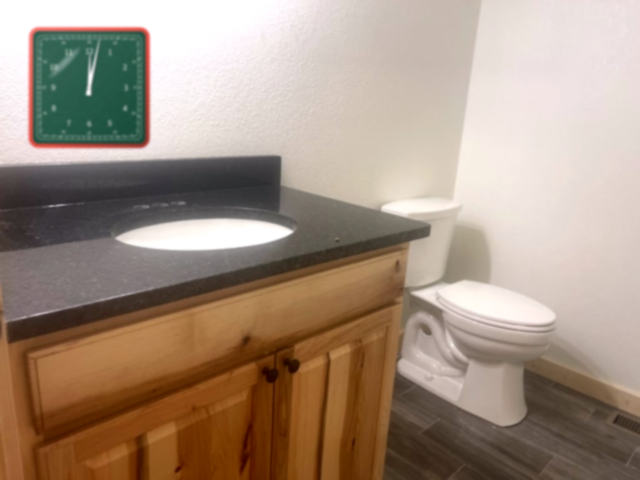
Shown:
h=12 m=2
